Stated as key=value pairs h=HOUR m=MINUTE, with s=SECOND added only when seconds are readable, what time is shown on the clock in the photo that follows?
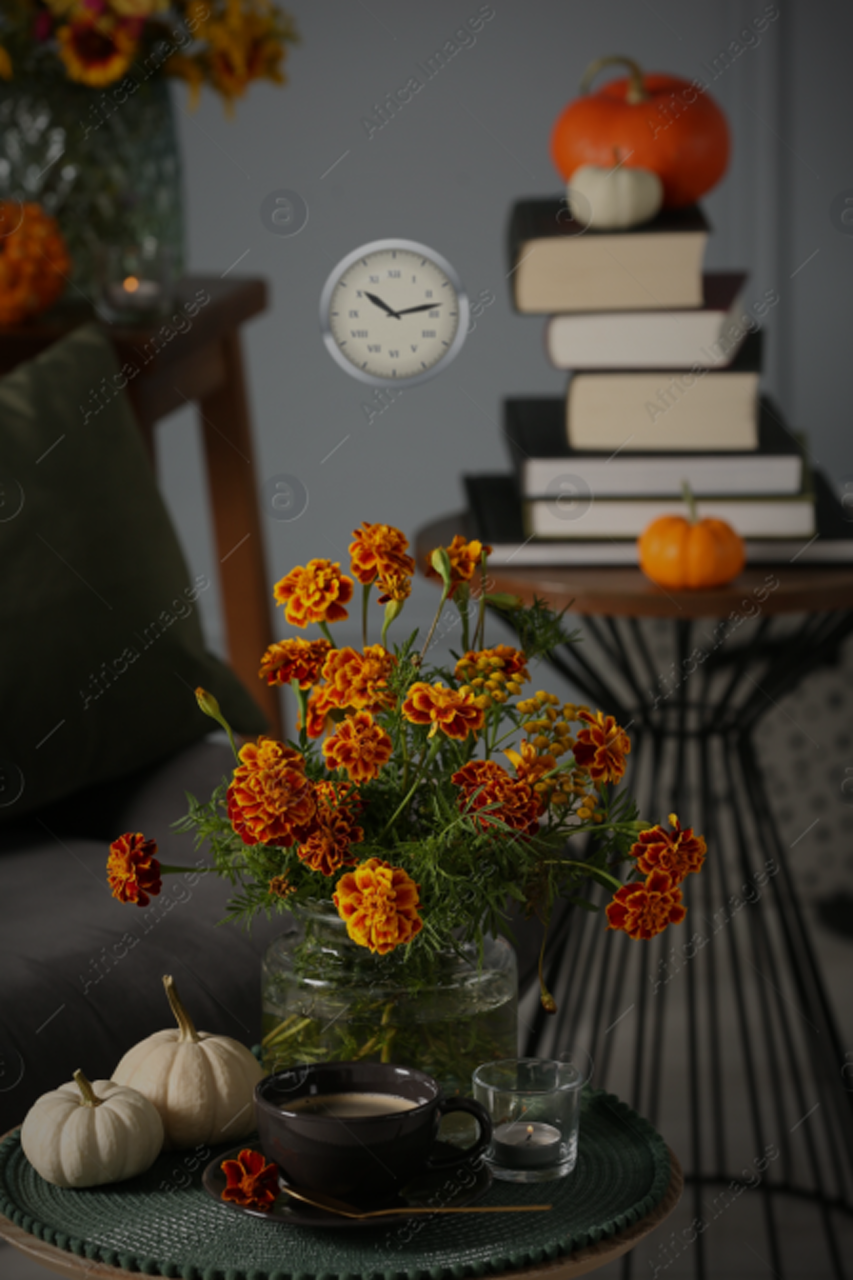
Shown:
h=10 m=13
